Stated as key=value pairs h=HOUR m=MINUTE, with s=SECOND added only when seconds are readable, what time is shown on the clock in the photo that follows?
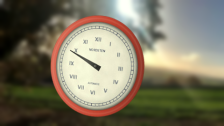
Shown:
h=9 m=49
